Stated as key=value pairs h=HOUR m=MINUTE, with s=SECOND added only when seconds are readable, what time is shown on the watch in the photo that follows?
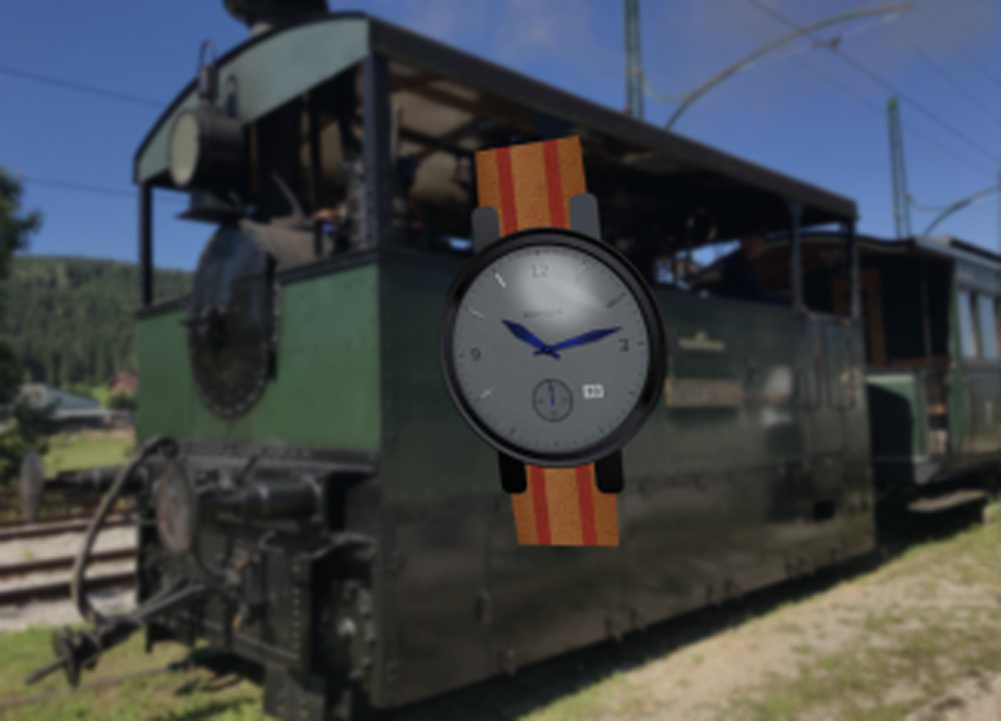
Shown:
h=10 m=13
